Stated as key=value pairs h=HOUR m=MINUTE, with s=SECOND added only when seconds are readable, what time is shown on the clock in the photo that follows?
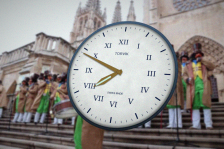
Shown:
h=7 m=49
